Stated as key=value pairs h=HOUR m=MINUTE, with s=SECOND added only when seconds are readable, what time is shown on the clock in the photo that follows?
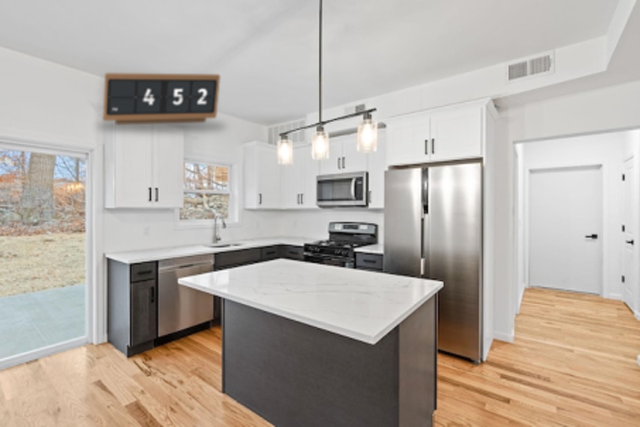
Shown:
h=4 m=52
